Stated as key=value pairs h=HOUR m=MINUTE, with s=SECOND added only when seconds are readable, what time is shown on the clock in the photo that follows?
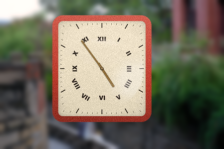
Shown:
h=4 m=54
